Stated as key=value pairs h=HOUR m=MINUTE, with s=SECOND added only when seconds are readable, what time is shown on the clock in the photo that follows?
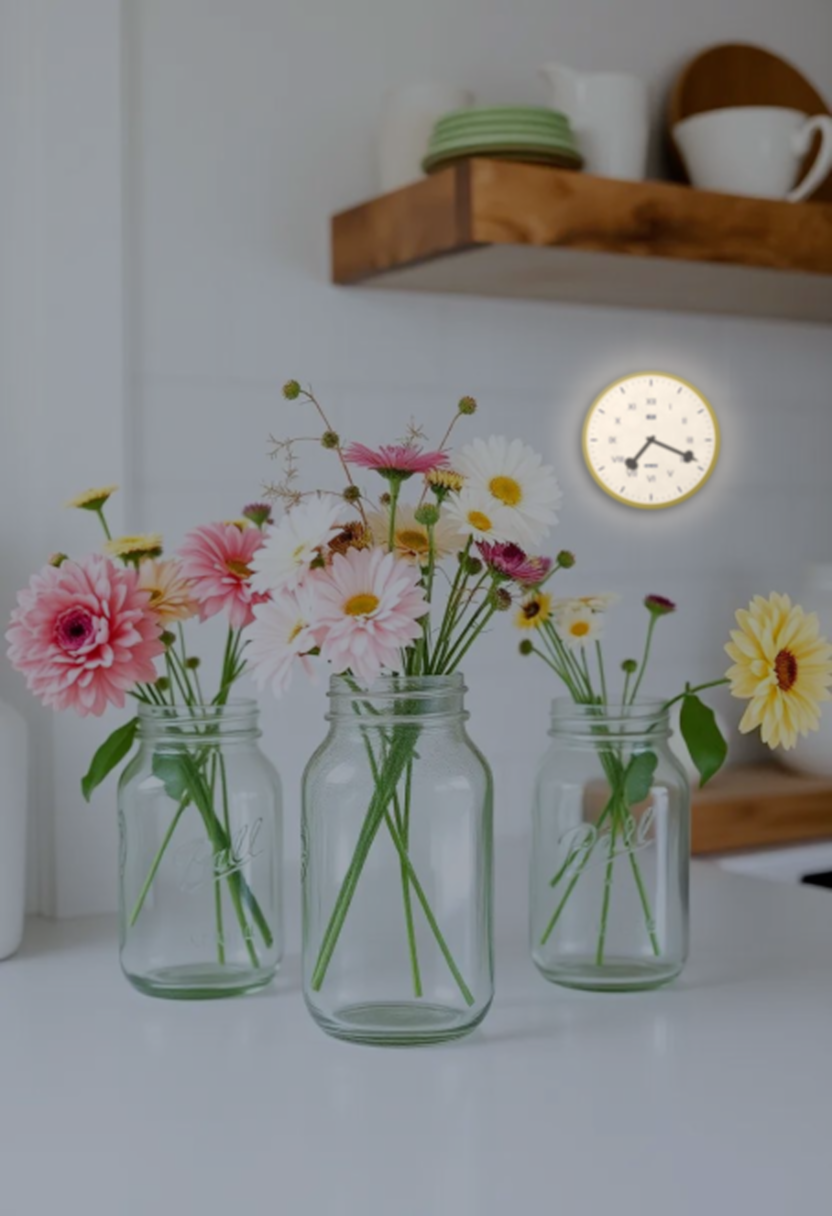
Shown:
h=7 m=19
